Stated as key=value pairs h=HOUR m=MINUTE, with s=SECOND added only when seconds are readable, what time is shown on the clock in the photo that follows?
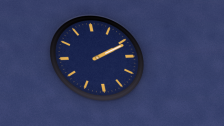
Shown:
h=2 m=11
